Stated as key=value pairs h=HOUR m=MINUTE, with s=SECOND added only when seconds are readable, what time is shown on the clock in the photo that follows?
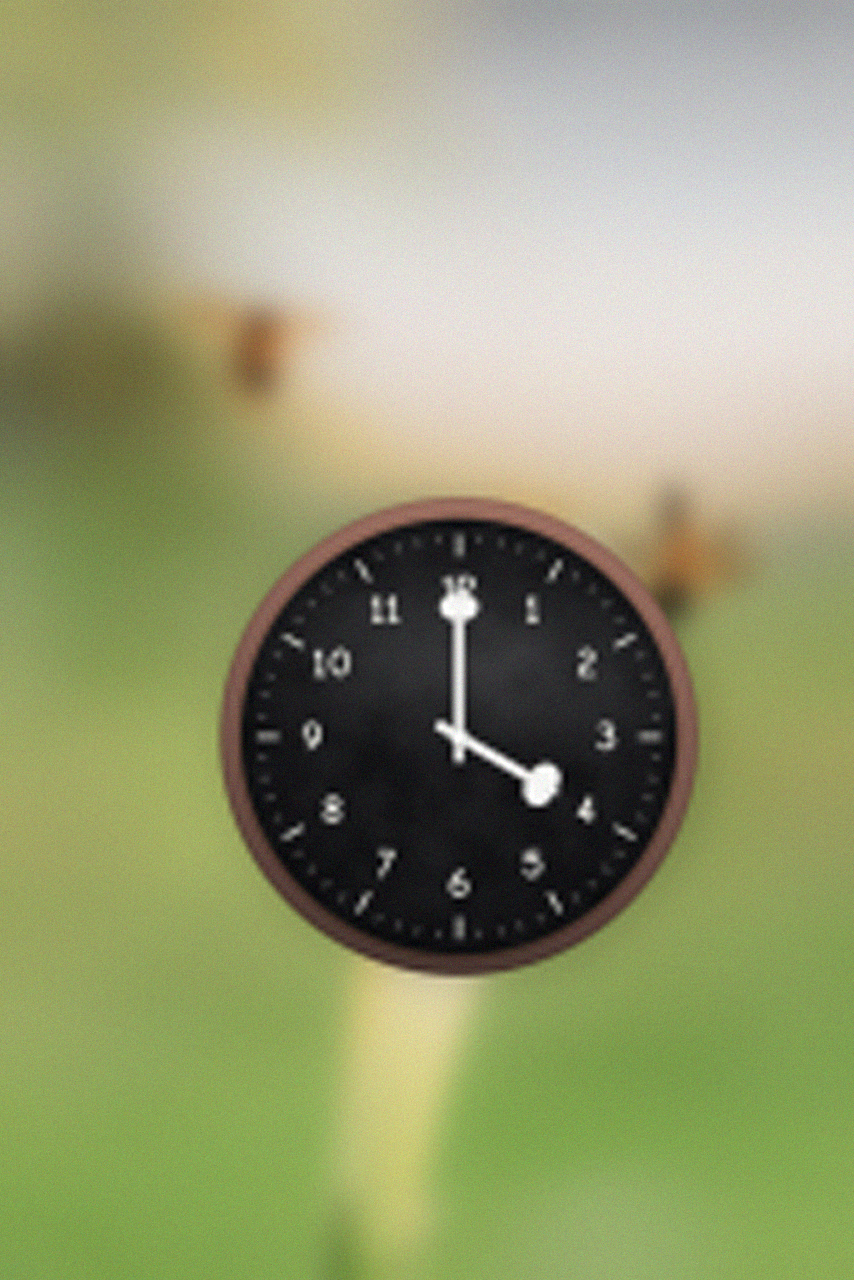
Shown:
h=4 m=0
